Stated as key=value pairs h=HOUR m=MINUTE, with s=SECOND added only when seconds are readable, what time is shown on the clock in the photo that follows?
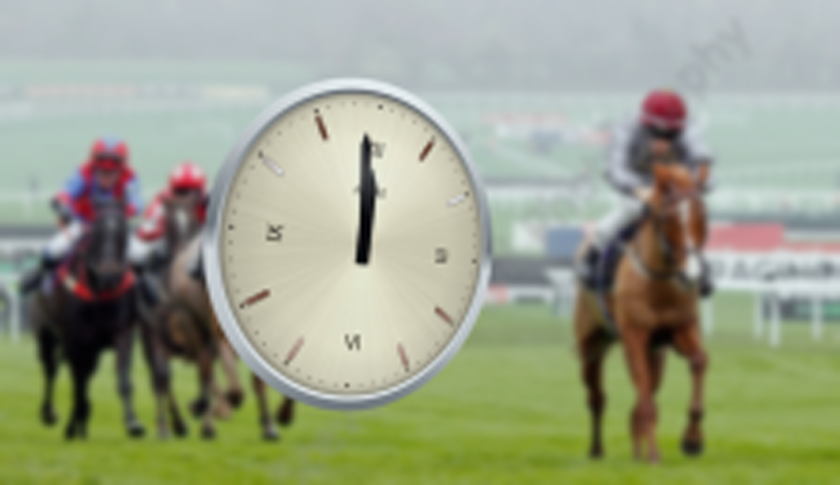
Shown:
h=11 m=59
